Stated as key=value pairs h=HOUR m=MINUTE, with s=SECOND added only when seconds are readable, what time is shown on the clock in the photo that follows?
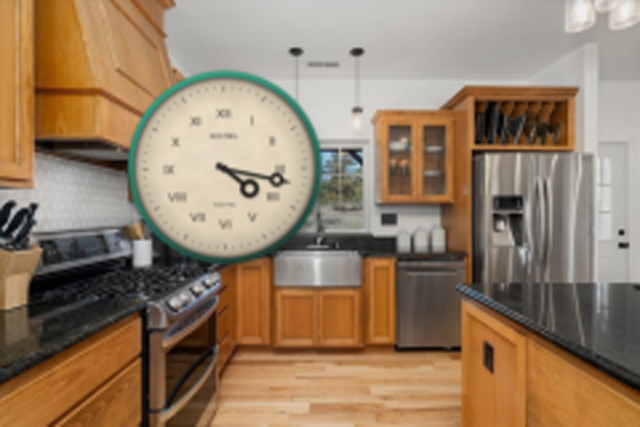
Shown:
h=4 m=17
